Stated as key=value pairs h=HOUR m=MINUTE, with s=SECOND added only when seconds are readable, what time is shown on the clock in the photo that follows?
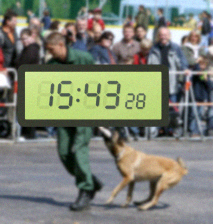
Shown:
h=15 m=43 s=28
